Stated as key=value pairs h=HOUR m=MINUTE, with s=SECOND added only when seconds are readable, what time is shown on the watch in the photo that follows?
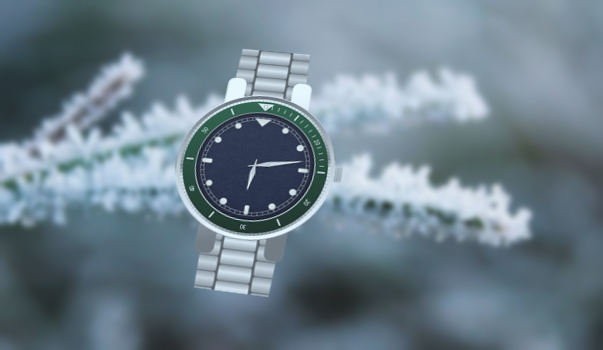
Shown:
h=6 m=13
